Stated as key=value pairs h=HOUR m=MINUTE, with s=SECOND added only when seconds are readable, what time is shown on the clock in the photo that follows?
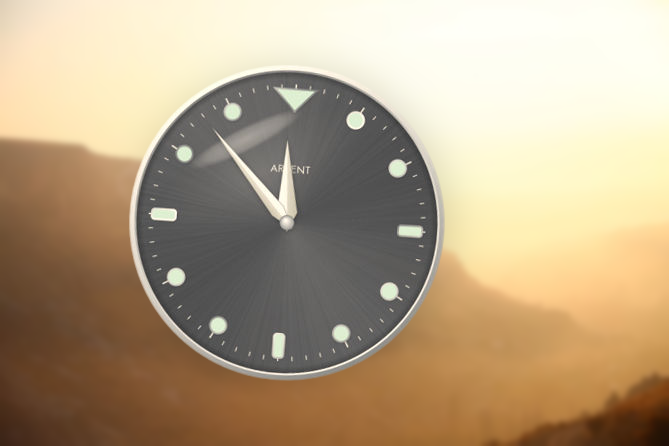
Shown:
h=11 m=53
